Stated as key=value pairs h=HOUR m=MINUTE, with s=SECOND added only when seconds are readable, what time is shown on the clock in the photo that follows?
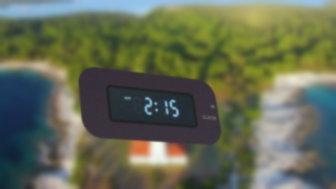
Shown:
h=2 m=15
